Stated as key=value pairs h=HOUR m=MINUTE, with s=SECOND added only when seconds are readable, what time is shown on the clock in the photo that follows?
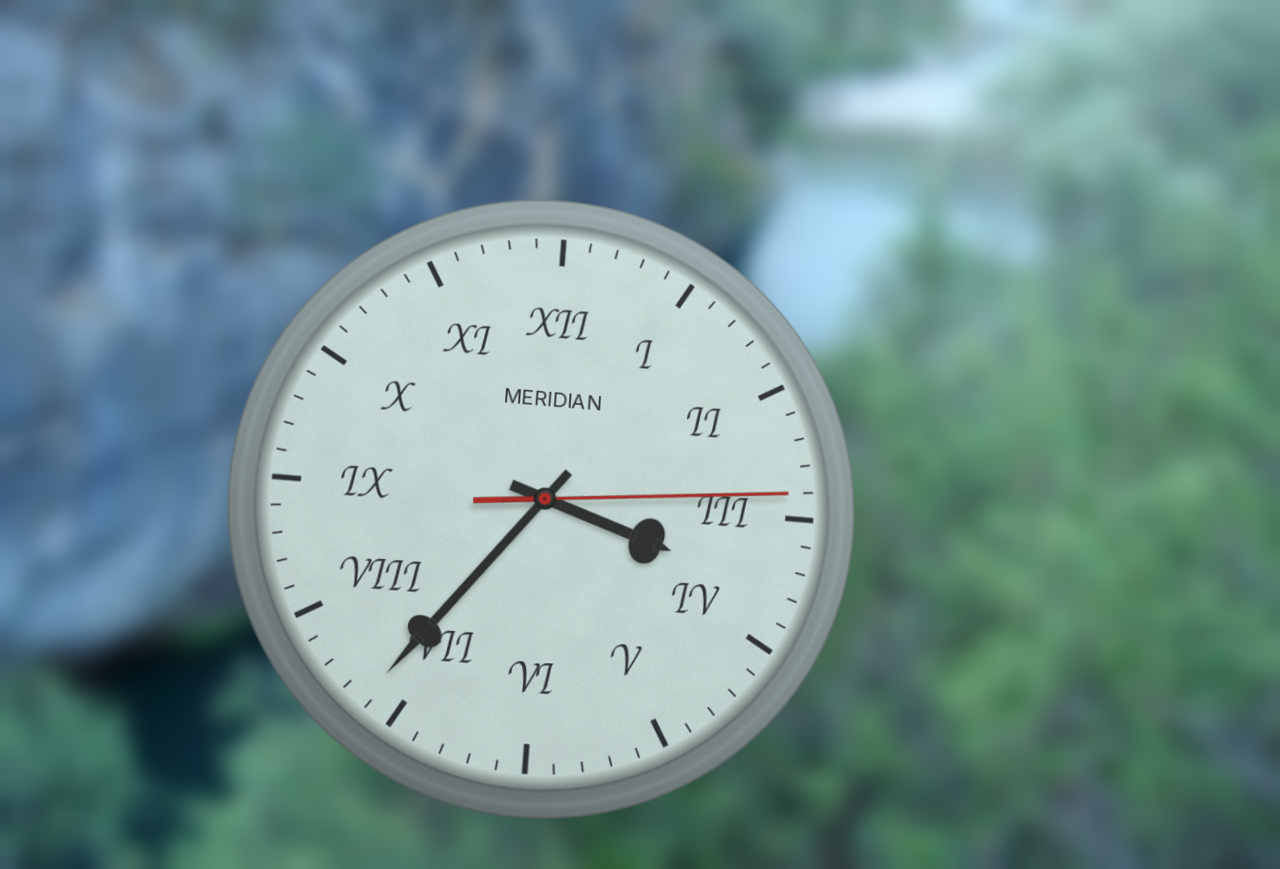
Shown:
h=3 m=36 s=14
